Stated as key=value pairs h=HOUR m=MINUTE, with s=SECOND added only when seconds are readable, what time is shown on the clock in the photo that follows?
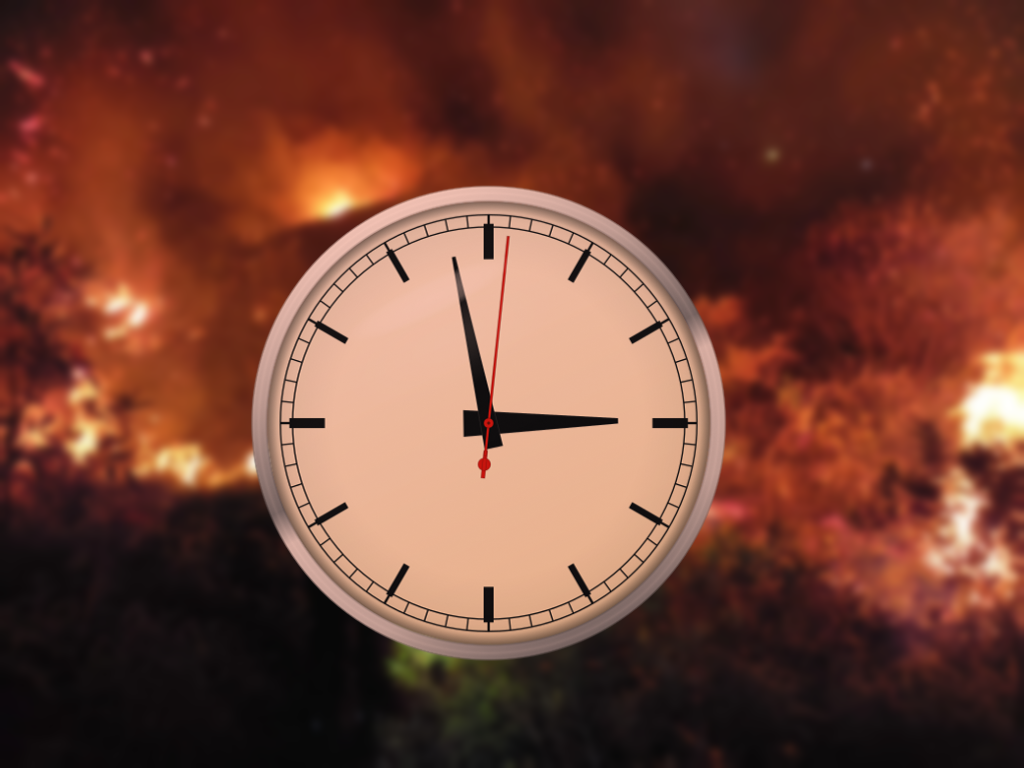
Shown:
h=2 m=58 s=1
